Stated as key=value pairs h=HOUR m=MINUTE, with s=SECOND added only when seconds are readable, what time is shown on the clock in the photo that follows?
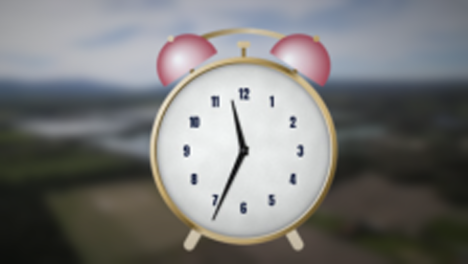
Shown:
h=11 m=34
